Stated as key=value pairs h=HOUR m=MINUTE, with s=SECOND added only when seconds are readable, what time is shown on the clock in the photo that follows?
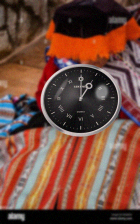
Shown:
h=1 m=0
